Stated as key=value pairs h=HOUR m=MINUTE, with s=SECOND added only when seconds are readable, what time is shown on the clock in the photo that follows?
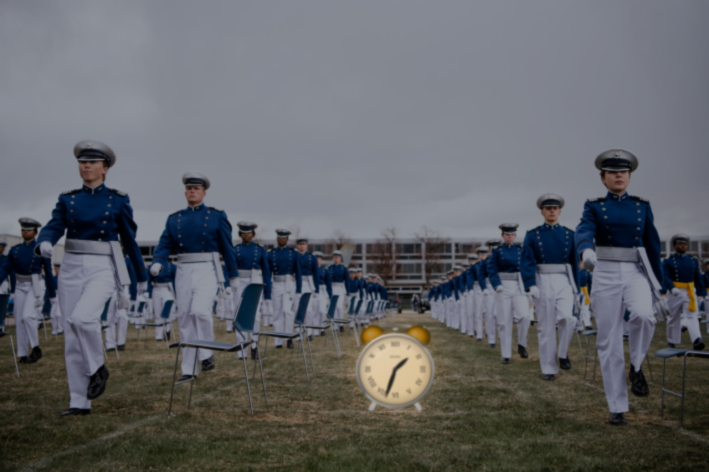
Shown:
h=1 m=33
